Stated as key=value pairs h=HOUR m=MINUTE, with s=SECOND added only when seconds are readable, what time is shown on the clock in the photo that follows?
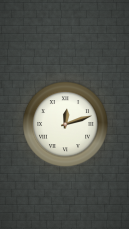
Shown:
h=12 m=12
